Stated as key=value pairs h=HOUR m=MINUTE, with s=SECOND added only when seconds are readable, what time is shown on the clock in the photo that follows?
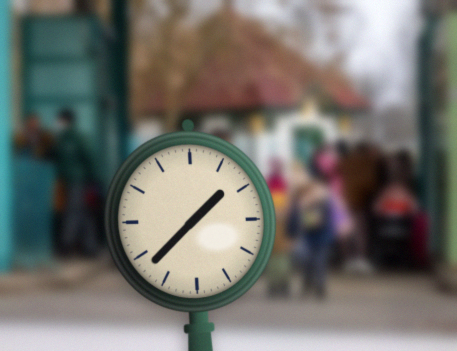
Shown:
h=1 m=38
